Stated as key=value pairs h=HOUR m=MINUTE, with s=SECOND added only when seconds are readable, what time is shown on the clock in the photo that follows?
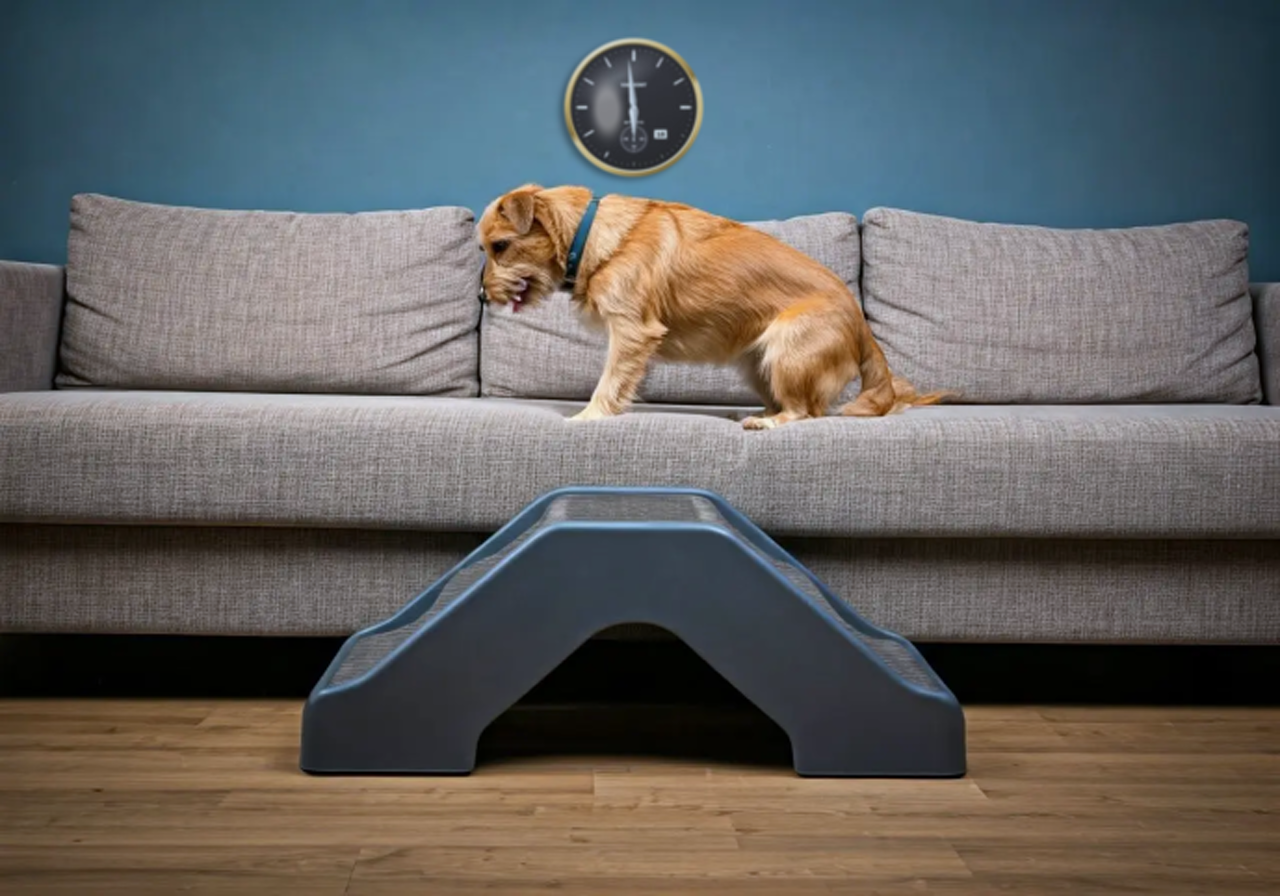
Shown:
h=5 m=59
